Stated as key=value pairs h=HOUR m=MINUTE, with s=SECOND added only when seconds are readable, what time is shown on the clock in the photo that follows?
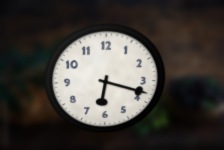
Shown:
h=6 m=18
